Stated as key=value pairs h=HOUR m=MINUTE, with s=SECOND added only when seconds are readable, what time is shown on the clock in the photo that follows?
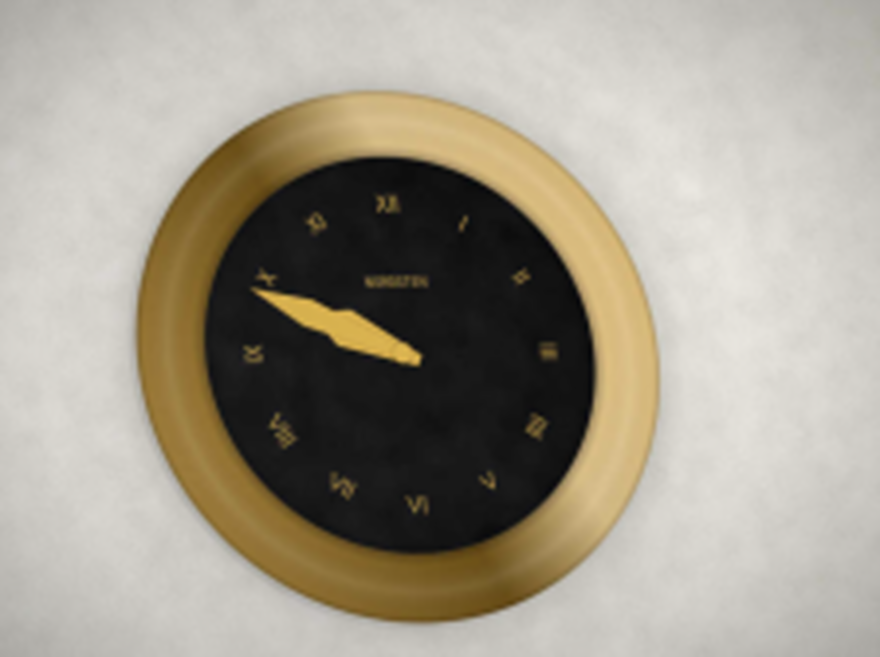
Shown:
h=9 m=49
